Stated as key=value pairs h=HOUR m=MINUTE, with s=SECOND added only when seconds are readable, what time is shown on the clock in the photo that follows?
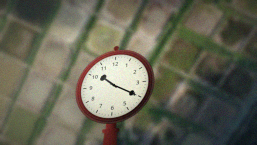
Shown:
h=10 m=20
